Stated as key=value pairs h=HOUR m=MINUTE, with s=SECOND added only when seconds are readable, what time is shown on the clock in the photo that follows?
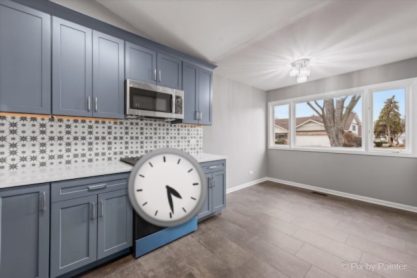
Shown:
h=4 m=29
